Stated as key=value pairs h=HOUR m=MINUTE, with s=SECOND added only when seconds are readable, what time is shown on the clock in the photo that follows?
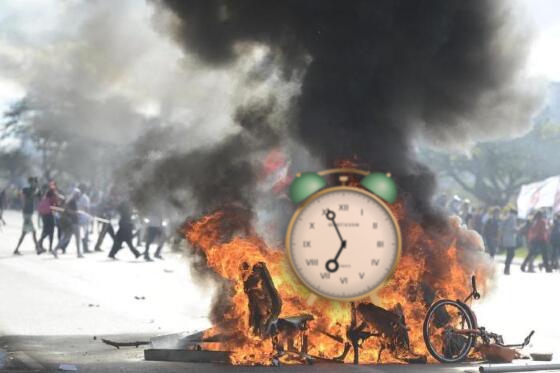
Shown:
h=6 m=56
